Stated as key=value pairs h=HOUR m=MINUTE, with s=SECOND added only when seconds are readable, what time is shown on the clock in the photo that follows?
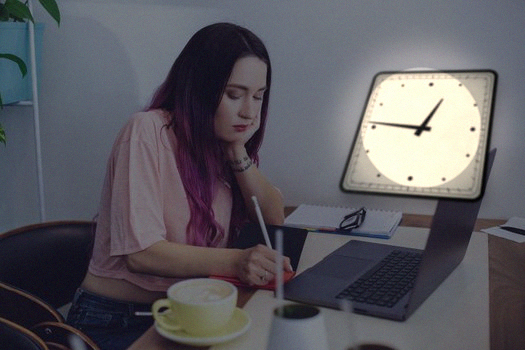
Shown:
h=12 m=46
